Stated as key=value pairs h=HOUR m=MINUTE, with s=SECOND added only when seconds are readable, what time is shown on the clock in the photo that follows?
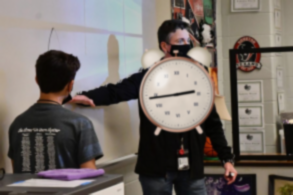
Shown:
h=2 m=44
